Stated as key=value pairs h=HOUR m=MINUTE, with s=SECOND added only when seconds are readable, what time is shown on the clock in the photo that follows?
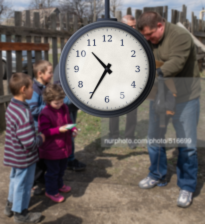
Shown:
h=10 m=35
